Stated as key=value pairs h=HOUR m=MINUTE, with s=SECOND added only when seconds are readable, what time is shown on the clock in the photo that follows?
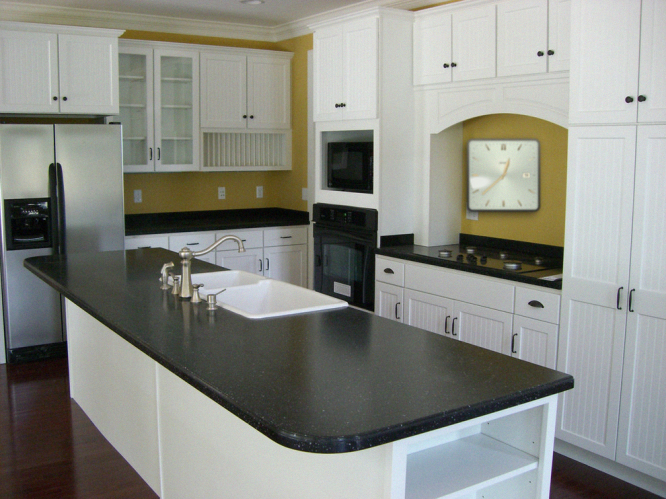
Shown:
h=12 m=38
